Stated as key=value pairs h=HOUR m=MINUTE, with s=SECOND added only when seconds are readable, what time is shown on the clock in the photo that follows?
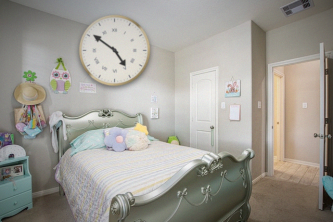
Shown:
h=4 m=51
